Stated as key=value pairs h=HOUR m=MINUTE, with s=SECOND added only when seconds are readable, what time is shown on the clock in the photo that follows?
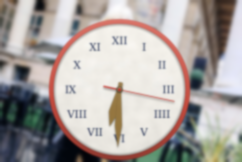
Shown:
h=6 m=30 s=17
